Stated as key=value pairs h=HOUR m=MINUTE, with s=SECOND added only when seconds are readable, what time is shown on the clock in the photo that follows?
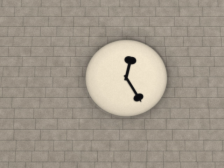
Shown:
h=12 m=25
